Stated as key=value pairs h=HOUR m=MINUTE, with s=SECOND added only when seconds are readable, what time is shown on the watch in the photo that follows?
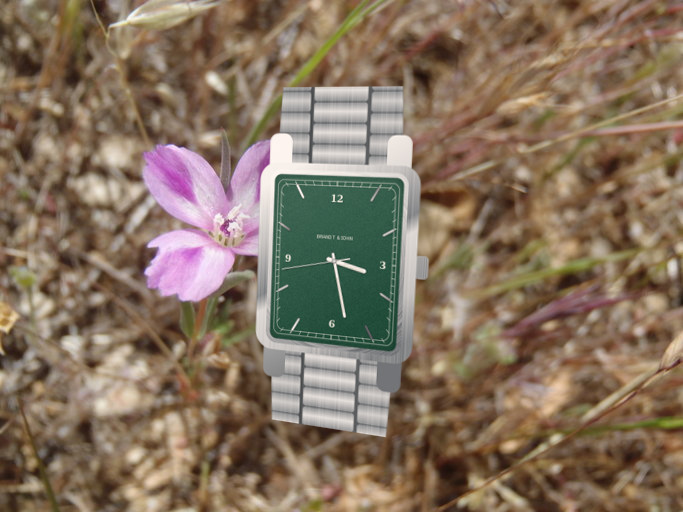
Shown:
h=3 m=27 s=43
